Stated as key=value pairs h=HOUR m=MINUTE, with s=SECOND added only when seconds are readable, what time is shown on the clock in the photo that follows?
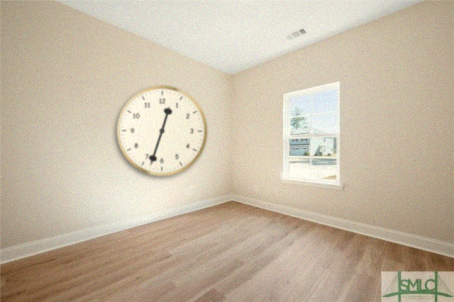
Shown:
h=12 m=33
